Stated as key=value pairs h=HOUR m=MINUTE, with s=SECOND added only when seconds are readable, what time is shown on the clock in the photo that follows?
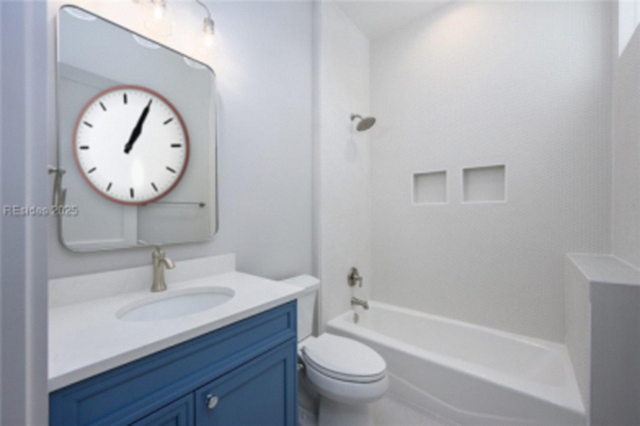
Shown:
h=1 m=5
